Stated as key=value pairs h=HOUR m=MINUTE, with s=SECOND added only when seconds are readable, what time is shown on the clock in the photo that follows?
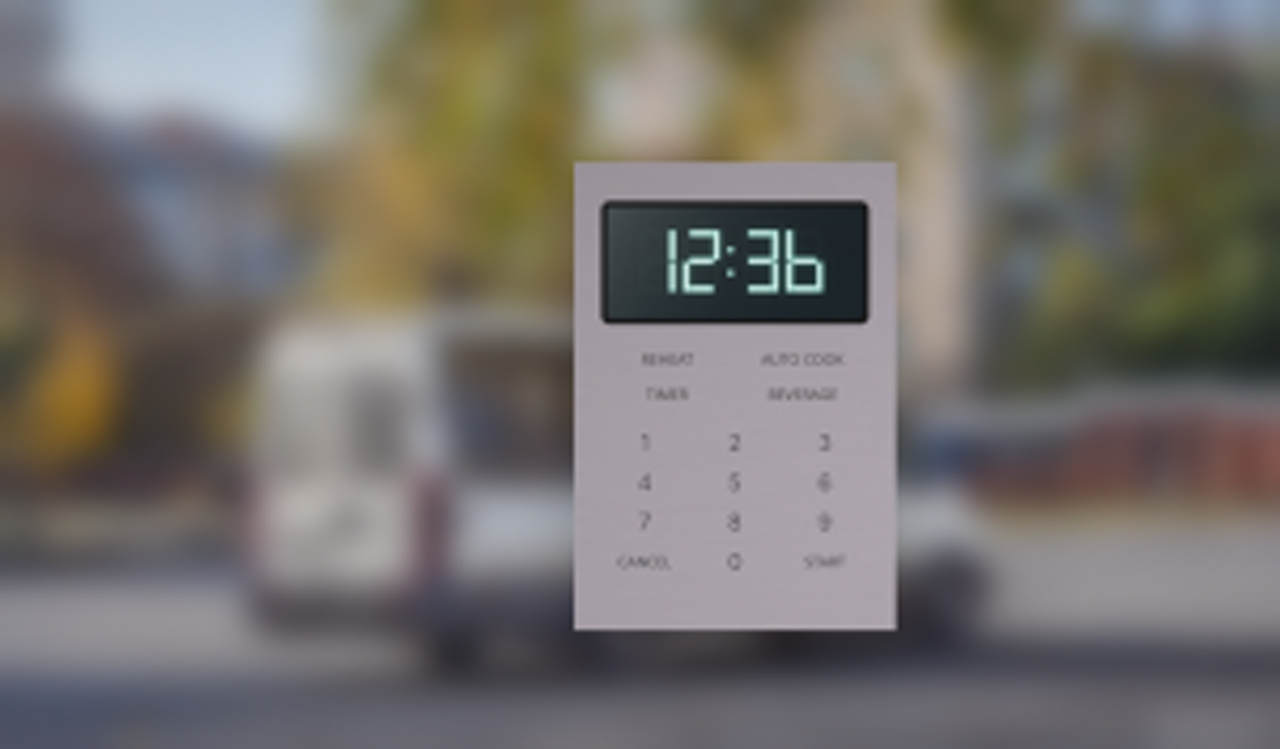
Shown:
h=12 m=36
